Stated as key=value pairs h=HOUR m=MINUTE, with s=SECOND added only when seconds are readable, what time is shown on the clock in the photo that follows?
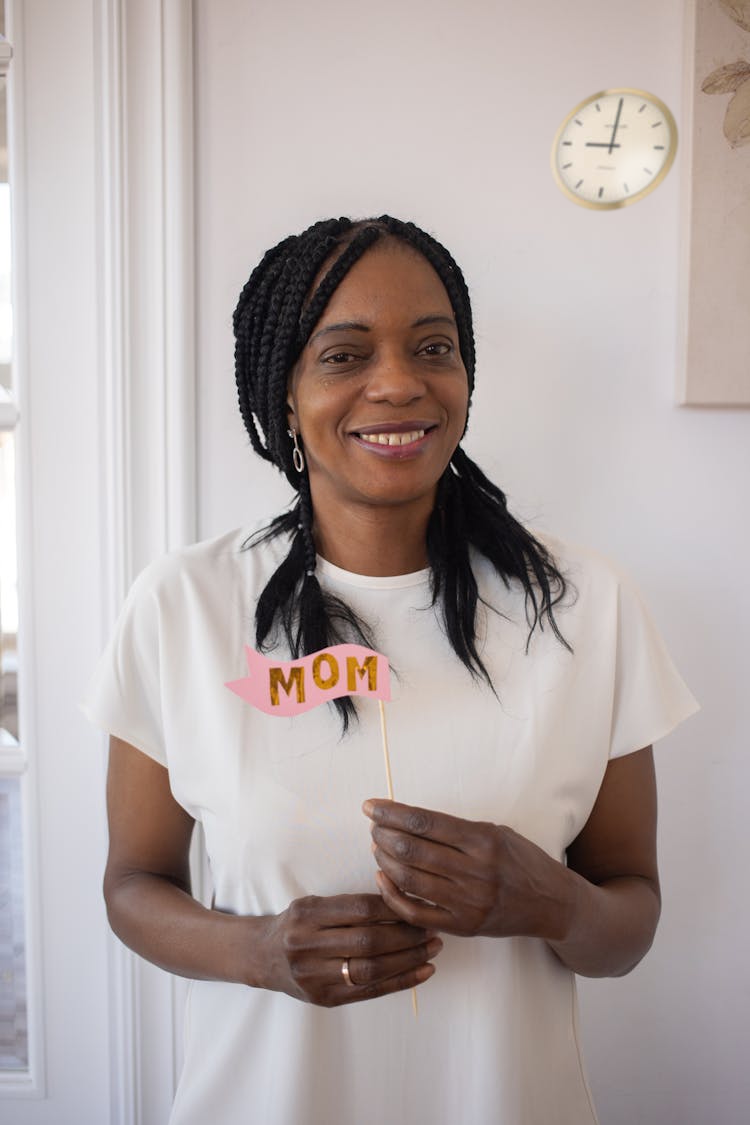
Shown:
h=9 m=0
